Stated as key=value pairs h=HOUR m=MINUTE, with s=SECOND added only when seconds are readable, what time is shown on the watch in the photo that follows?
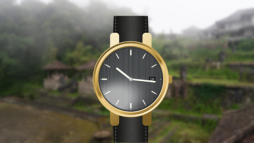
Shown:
h=10 m=16
